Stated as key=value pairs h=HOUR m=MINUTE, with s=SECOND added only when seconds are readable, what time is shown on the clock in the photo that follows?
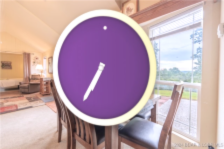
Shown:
h=6 m=34
